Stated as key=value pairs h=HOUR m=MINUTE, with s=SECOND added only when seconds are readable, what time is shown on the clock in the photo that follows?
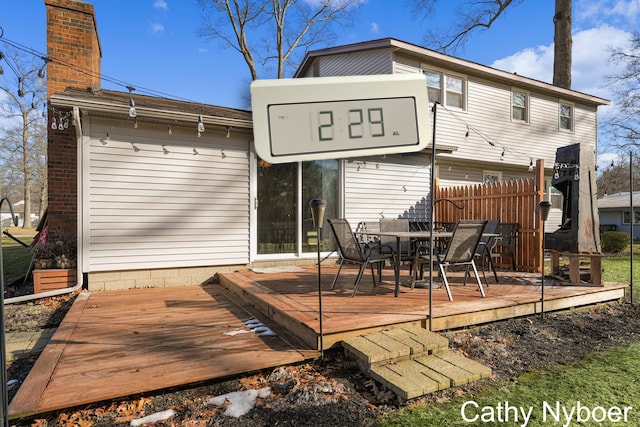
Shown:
h=2 m=29
